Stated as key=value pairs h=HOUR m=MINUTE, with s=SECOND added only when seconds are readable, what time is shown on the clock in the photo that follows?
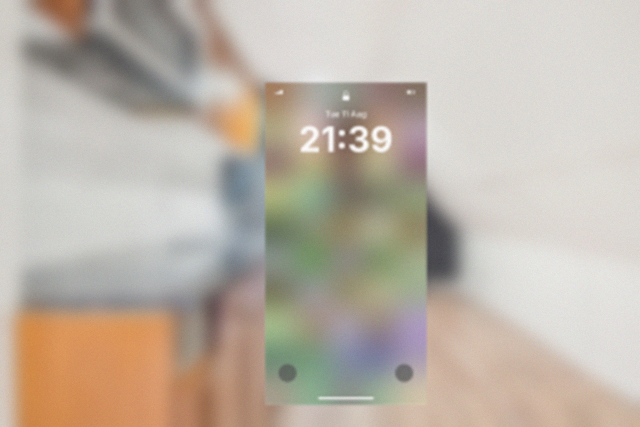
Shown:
h=21 m=39
